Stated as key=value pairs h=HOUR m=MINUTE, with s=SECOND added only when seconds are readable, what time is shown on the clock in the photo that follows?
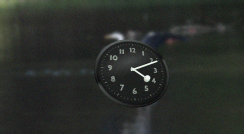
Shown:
h=4 m=11
